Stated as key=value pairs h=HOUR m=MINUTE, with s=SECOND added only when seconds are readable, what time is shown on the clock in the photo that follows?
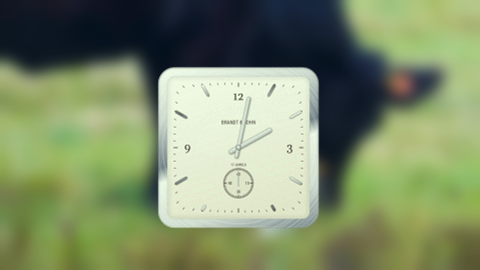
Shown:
h=2 m=2
